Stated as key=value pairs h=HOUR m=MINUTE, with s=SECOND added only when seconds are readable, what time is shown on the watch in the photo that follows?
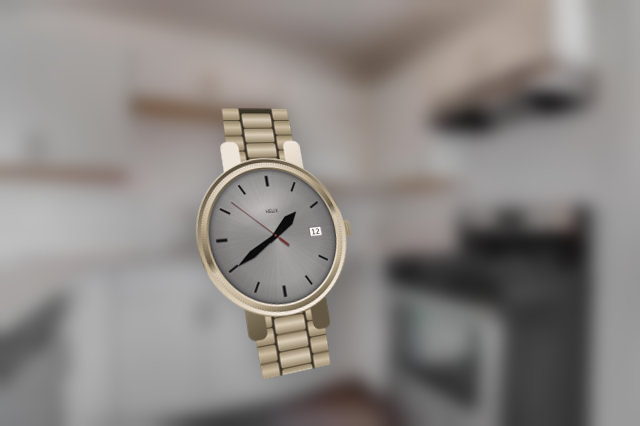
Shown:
h=1 m=39 s=52
